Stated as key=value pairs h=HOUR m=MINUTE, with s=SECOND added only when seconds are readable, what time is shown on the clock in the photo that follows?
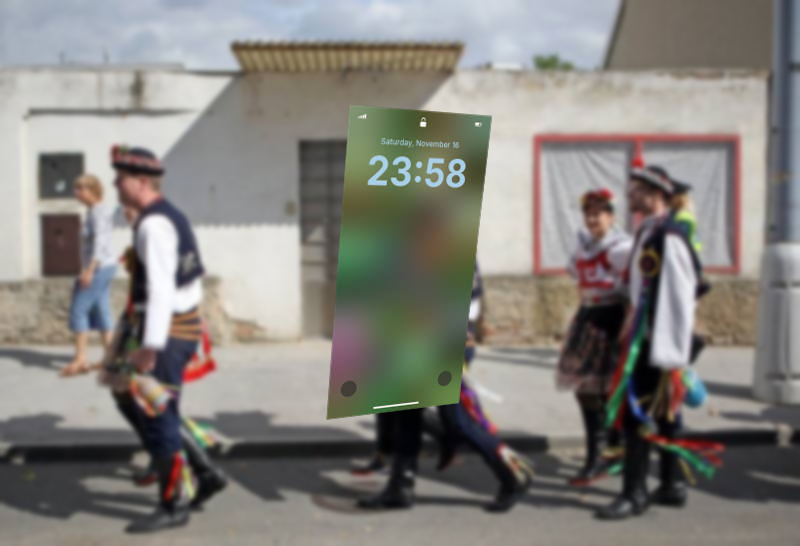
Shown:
h=23 m=58
